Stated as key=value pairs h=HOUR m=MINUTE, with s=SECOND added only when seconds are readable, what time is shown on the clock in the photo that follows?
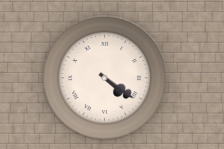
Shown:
h=4 m=21
